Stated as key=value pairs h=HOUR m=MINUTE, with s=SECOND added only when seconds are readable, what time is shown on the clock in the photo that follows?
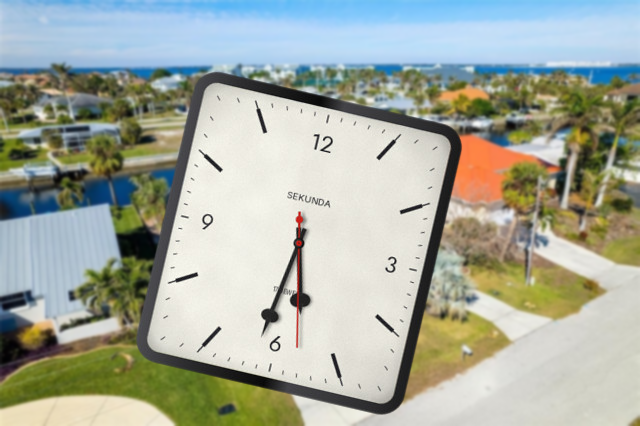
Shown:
h=5 m=31 s=28
